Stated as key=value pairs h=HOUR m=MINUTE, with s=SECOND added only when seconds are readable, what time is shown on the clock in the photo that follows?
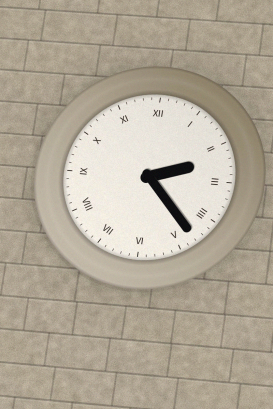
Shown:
h=2 m=23
